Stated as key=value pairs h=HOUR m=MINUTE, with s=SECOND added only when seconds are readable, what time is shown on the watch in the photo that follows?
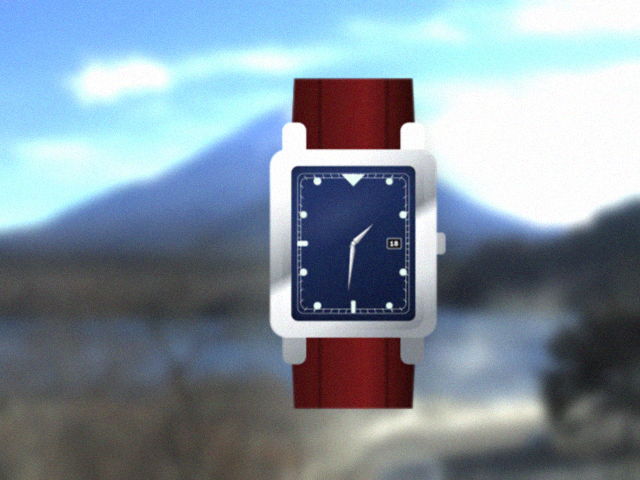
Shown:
h=1 m=31
